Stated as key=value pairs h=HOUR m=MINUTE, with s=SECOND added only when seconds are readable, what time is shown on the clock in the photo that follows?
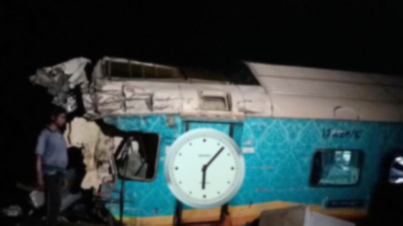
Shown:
h=6 m=7
